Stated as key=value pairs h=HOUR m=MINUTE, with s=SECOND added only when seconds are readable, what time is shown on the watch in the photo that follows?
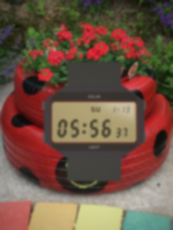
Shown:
h=5 m=56
